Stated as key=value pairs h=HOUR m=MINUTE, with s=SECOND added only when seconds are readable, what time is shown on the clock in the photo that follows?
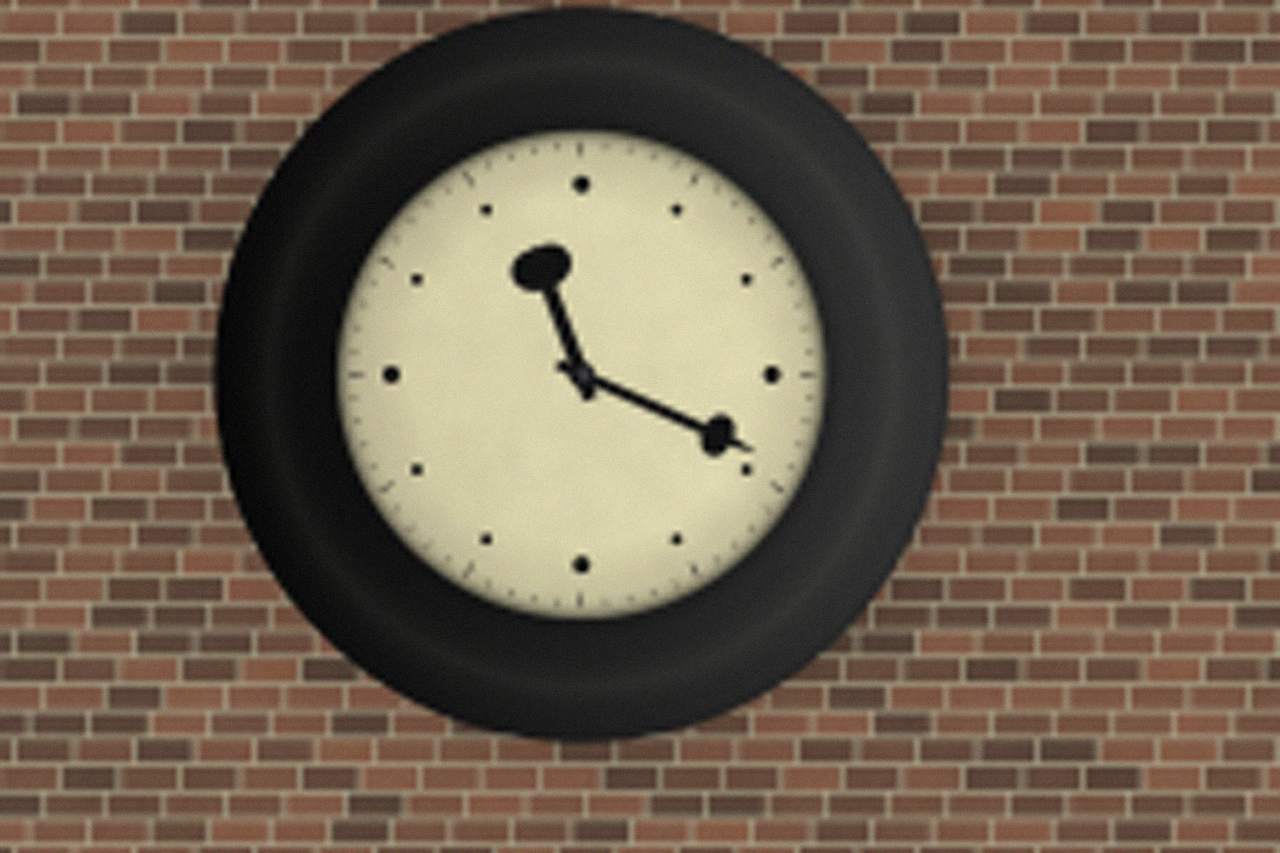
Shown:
h=11 m=19
